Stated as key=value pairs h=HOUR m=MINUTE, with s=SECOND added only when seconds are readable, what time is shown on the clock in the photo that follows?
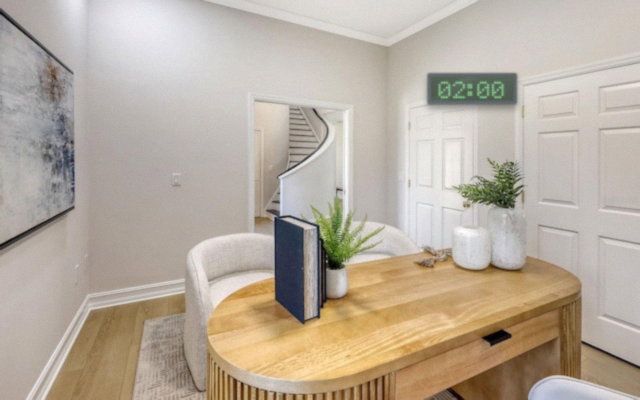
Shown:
h=2 m=0
